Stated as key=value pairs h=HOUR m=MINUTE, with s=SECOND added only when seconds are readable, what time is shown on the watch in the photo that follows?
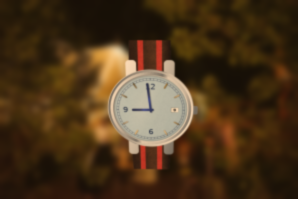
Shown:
h=8 m=59
